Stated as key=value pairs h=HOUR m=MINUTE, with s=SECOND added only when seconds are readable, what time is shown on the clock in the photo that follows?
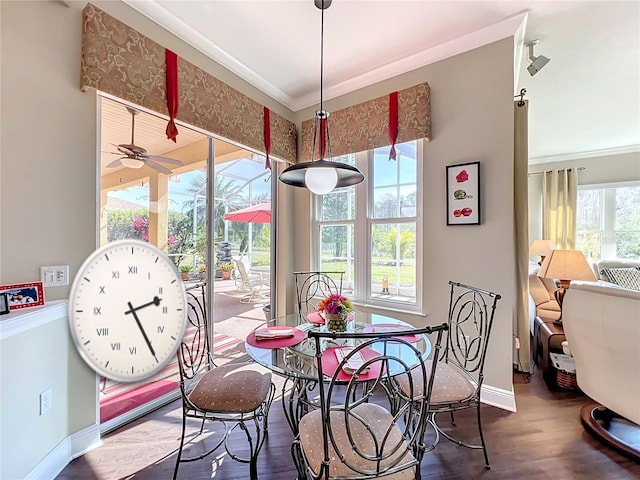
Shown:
h=2 m=25
